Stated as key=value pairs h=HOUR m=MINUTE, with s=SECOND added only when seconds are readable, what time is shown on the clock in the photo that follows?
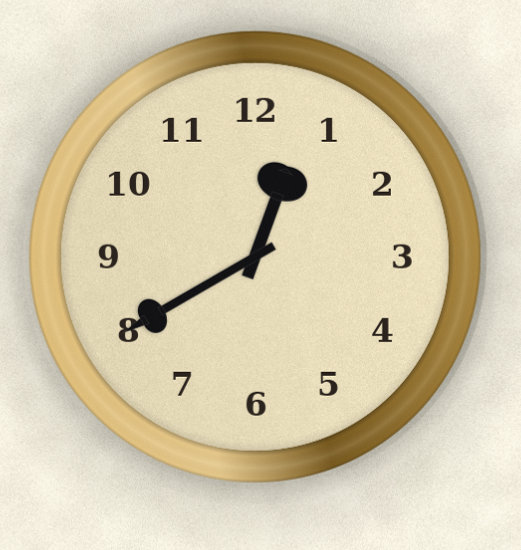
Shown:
h=12 m=40
